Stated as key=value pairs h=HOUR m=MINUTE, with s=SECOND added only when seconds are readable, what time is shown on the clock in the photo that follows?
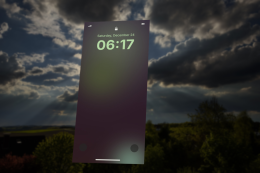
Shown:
h=6 m=17
